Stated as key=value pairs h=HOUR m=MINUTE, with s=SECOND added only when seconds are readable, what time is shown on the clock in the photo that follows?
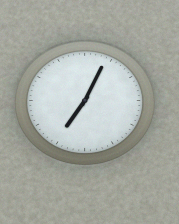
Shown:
h=7 m=4
